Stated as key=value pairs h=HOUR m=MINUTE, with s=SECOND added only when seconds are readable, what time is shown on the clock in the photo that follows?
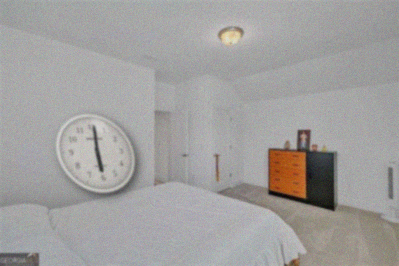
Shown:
h=6 m=1
